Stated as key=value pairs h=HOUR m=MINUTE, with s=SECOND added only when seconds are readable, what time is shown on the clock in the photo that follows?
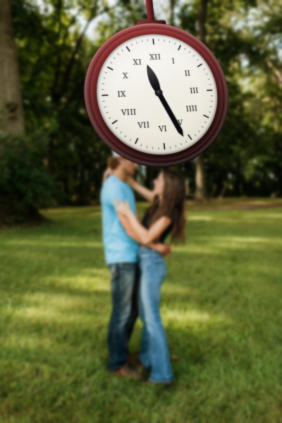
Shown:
h=11 m=26
